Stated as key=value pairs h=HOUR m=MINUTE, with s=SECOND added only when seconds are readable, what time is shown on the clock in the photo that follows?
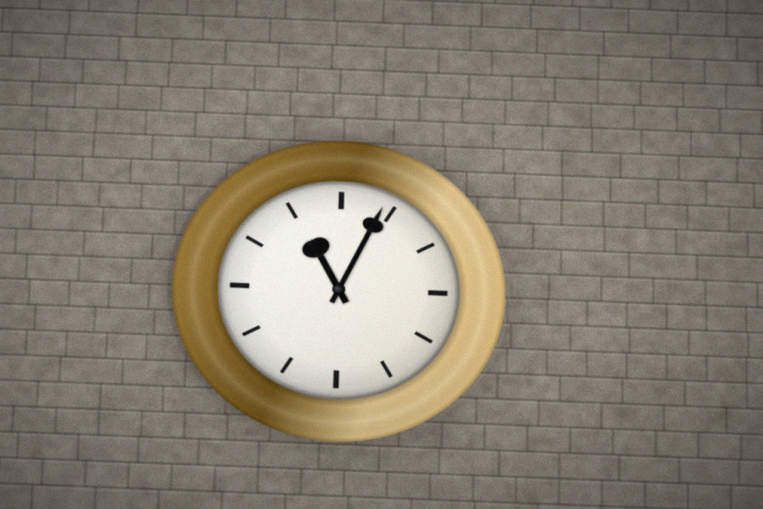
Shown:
h=11 m=4
